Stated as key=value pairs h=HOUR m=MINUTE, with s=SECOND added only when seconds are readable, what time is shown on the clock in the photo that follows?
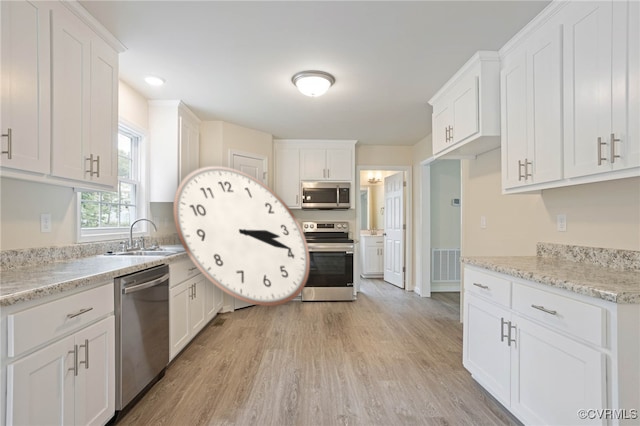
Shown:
h=3 m=19
